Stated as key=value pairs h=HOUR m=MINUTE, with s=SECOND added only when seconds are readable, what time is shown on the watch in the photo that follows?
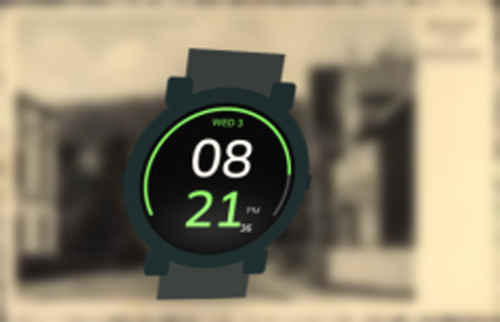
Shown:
h=8 m=21
